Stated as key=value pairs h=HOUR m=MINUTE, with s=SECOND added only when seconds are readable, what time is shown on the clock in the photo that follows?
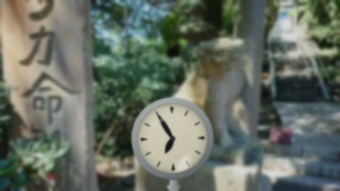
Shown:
h=6 m=55
